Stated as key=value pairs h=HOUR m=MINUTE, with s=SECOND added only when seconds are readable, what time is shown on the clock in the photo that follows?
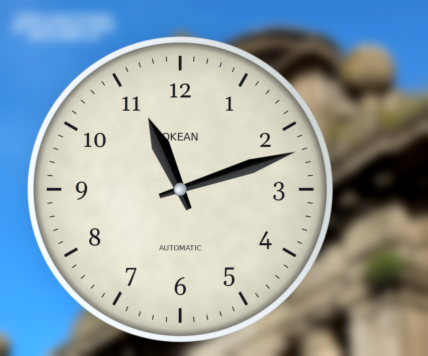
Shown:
h=11 m=12
